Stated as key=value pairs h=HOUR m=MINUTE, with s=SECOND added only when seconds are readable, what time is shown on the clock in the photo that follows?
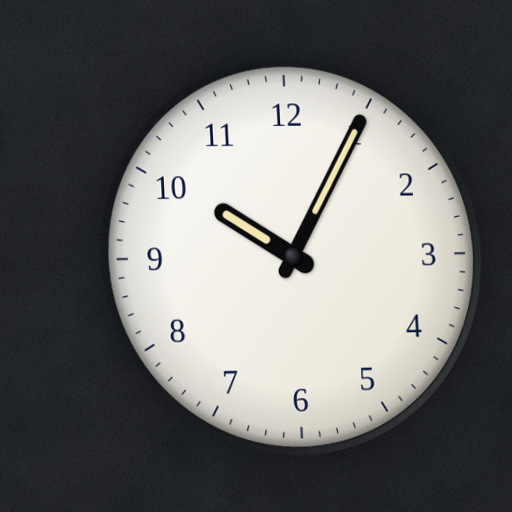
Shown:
h=10 m=5
